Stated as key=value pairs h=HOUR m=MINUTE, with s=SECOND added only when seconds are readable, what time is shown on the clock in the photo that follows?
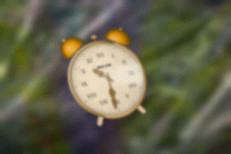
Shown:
h=10 m=31
